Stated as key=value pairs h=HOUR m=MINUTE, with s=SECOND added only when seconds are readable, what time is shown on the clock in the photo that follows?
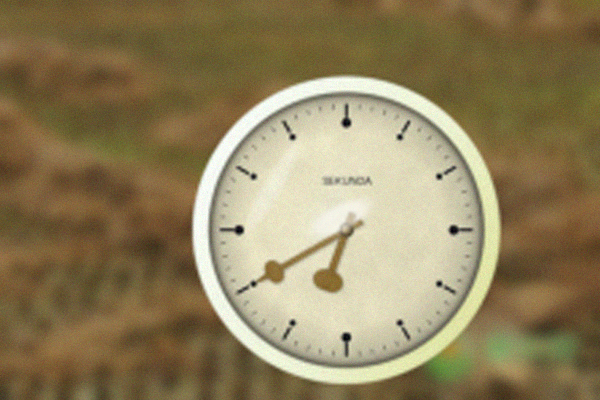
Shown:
h=6 m=40
